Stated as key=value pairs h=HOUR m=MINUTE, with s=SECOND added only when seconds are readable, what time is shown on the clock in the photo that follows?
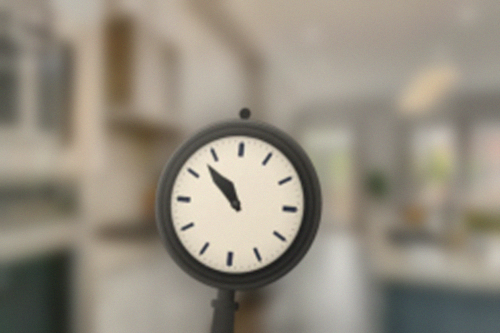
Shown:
h=10 m=53
